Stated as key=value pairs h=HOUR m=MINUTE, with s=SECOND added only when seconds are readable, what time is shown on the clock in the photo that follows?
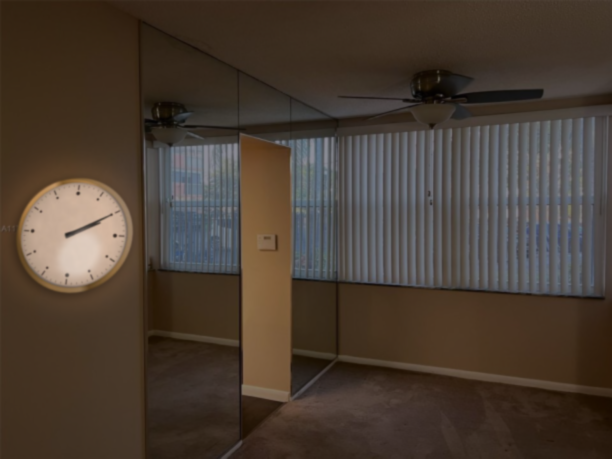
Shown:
h=2 m=10
